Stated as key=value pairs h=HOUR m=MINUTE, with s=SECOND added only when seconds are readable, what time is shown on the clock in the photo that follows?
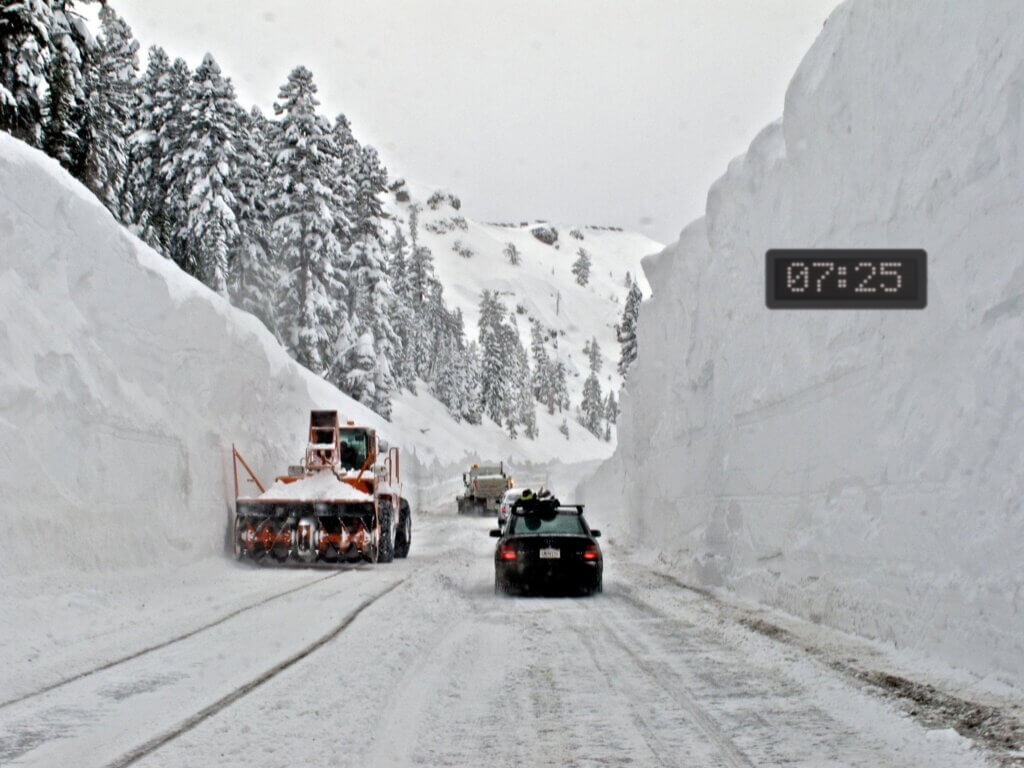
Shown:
h=7 m=25
